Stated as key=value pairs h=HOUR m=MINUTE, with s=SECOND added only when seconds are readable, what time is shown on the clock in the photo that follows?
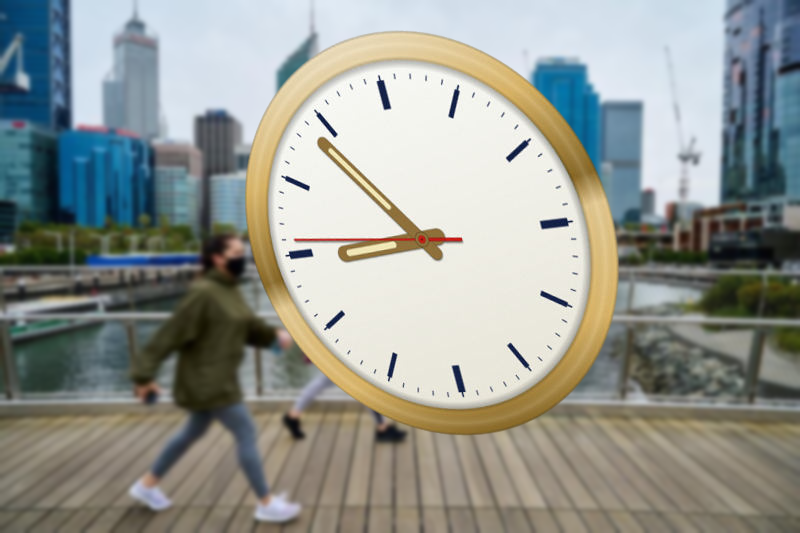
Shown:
h=8 m=53 s=46
